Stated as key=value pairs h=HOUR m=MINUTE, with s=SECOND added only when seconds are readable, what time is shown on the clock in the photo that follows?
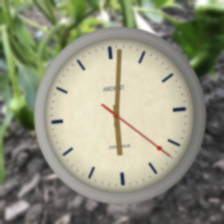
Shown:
h=6 m=1 s=22
